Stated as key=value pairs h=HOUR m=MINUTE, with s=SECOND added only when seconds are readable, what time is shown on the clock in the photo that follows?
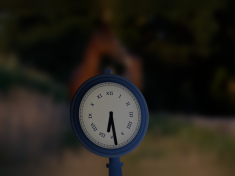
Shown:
h=6 m=29
